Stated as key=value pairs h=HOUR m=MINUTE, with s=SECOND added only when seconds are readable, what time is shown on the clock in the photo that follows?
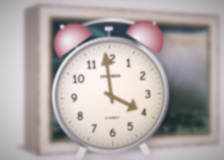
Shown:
h=3 m=59
